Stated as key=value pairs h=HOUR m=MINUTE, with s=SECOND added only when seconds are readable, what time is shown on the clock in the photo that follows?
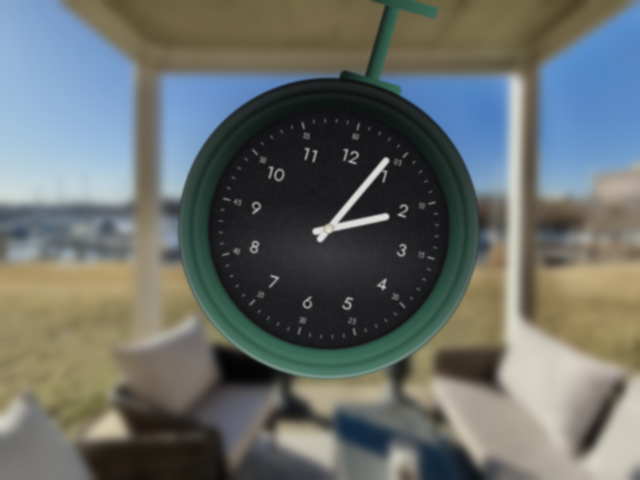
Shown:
h=2 m=4
